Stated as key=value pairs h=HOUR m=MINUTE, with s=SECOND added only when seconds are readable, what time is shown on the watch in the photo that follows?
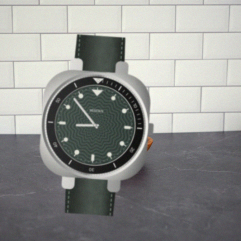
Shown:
h=8 m=53
